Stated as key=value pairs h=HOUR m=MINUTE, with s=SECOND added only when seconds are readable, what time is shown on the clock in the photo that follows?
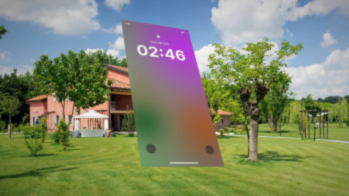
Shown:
h=2 m=46
